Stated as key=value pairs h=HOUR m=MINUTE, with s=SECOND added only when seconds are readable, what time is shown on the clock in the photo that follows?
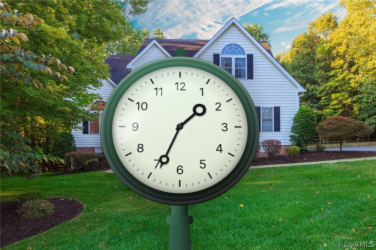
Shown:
h=1 m=34
